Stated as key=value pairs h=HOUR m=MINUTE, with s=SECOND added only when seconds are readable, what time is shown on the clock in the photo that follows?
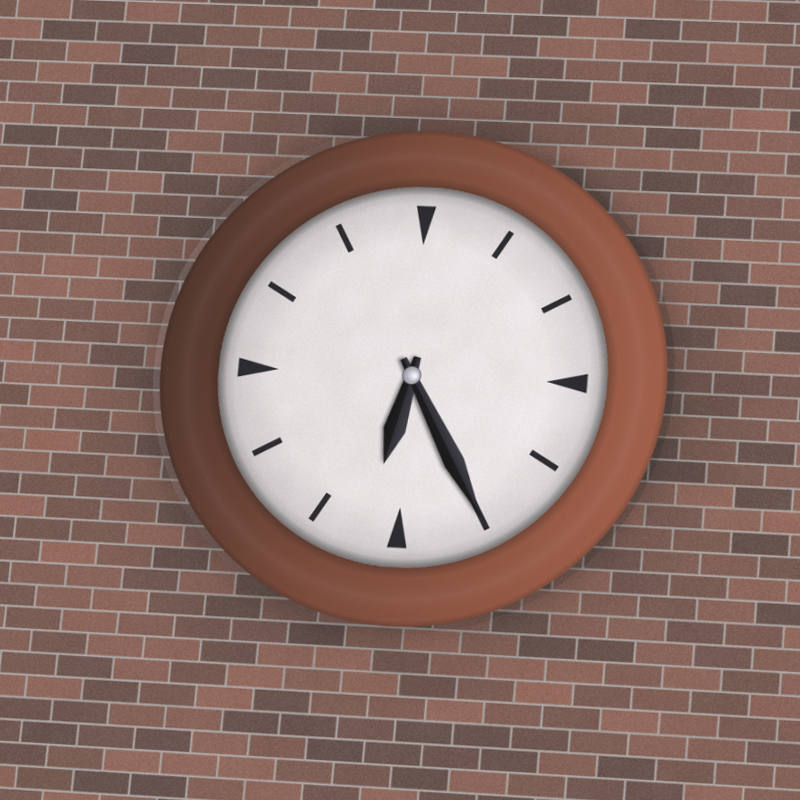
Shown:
h=6 m=25
